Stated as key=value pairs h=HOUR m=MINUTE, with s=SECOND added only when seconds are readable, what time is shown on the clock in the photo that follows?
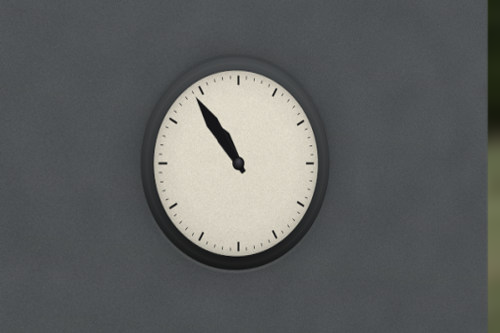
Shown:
h=10 m=54
